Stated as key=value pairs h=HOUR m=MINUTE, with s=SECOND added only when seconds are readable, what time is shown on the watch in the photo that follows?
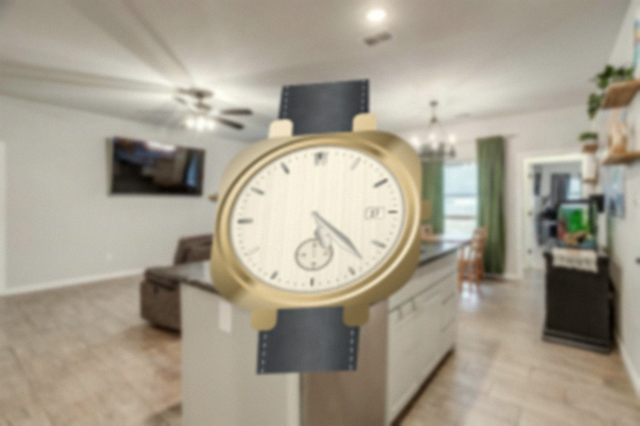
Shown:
h=5 m=23
